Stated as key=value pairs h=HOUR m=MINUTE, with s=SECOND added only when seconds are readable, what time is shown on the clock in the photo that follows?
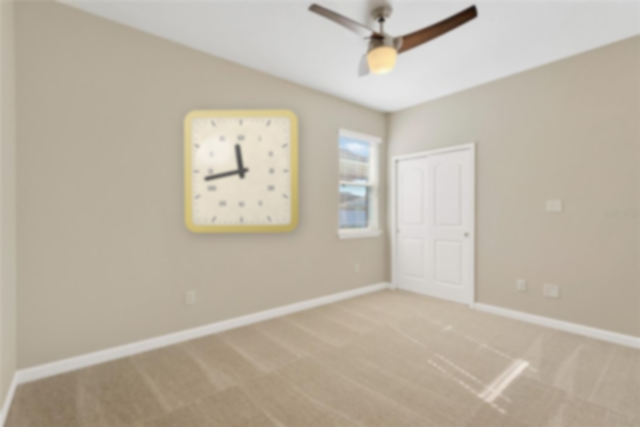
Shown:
h=11 m=43
